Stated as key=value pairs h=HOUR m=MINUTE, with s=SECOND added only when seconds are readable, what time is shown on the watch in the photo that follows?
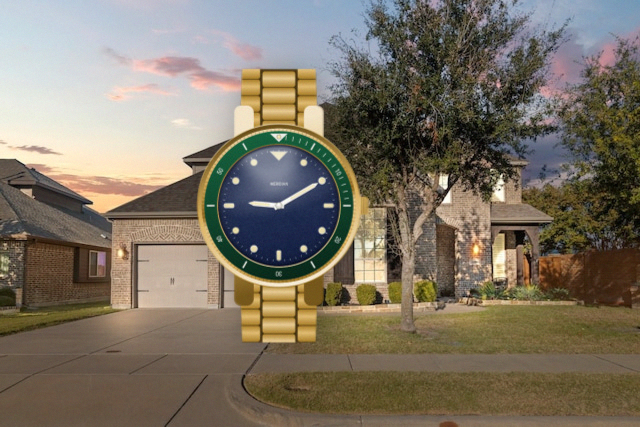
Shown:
h=9 m=10
